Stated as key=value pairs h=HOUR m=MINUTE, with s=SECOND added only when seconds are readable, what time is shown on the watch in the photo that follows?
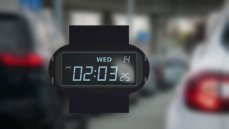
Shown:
h=2 m=3 s=25
